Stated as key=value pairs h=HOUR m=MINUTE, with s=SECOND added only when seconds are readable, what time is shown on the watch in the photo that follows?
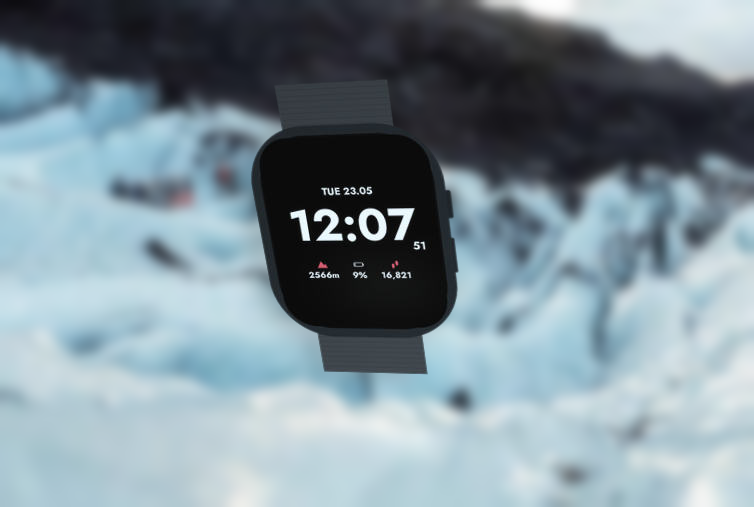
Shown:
h=12 m=7 s=51
